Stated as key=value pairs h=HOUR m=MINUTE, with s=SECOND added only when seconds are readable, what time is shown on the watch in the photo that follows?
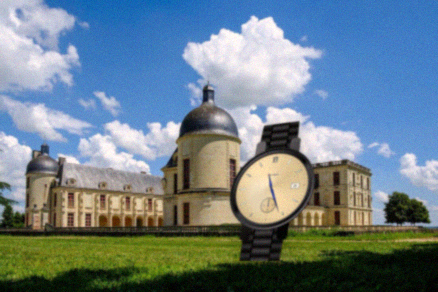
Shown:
h=11 m=26
